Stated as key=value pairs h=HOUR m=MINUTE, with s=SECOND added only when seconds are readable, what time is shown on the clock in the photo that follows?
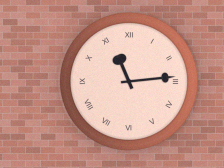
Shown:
h=11 m=14
